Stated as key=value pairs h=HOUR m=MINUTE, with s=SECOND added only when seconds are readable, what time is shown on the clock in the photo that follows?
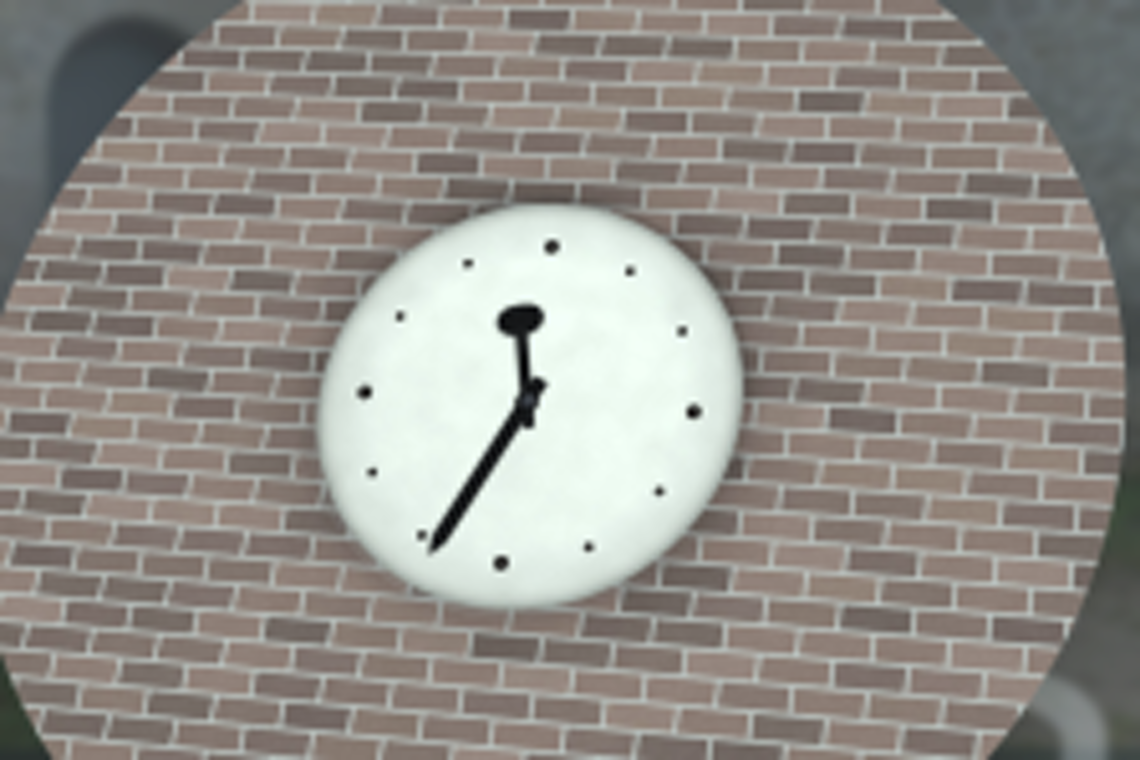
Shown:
h=11 m=34
